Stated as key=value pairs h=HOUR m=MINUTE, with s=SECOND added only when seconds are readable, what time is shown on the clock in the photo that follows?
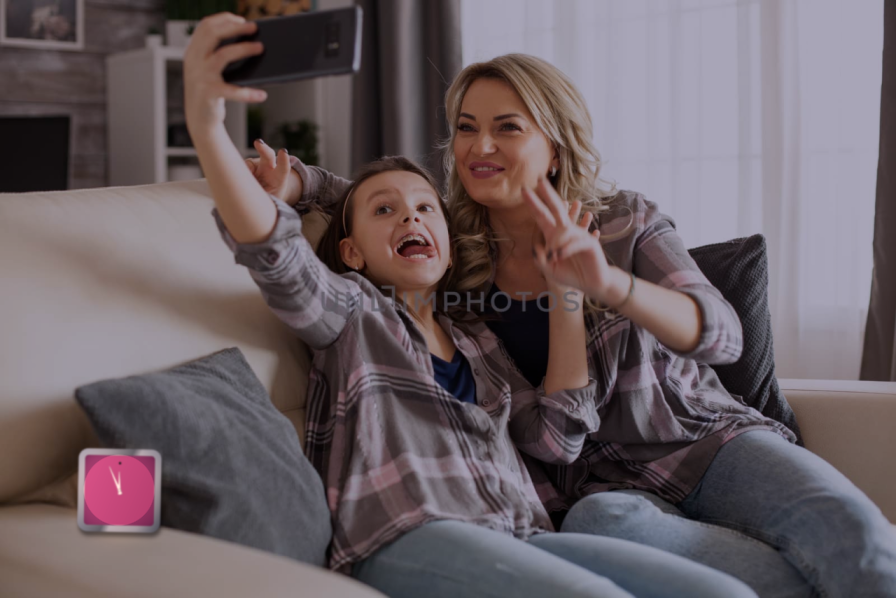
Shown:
h=11 m=56
